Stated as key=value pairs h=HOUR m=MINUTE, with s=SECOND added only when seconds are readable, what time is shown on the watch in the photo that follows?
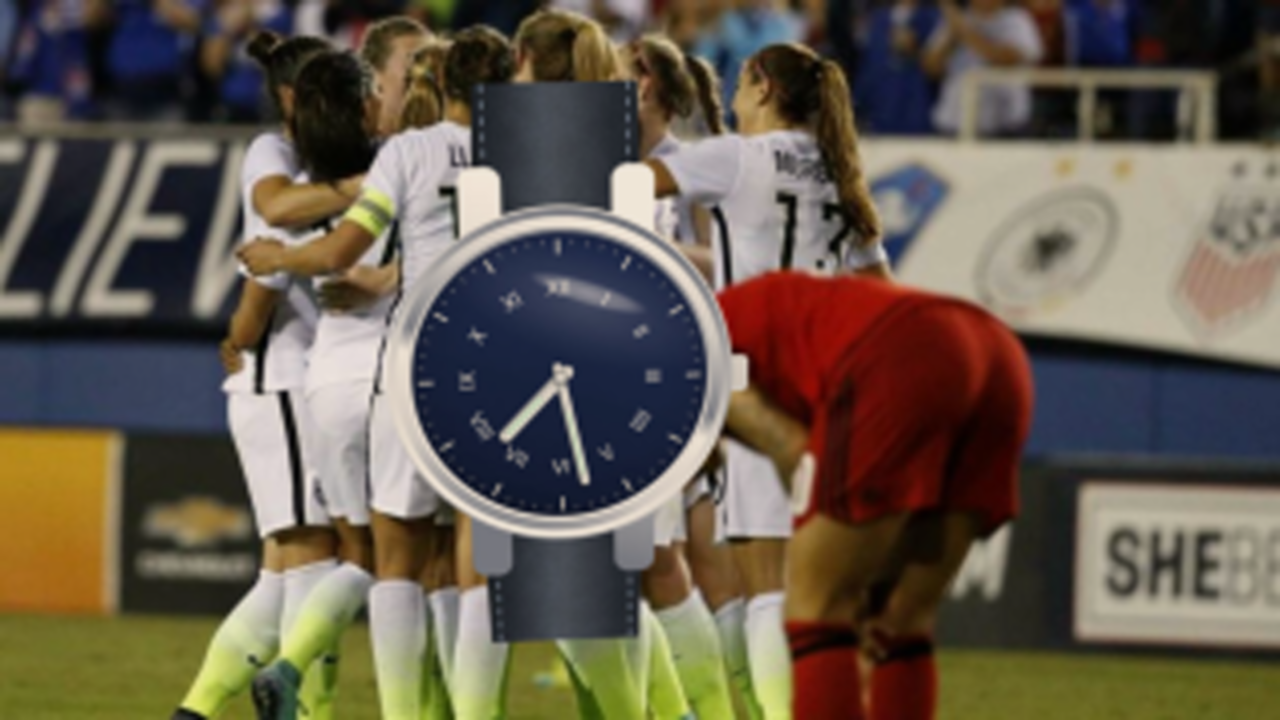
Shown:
h=7 m=28
